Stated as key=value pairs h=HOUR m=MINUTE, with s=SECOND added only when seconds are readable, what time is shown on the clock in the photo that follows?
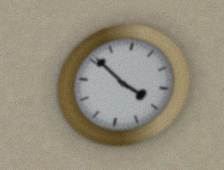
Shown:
h=3 m=51
